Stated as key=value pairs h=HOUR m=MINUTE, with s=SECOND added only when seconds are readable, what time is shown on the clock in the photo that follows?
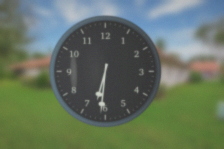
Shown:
h=6 m=31
